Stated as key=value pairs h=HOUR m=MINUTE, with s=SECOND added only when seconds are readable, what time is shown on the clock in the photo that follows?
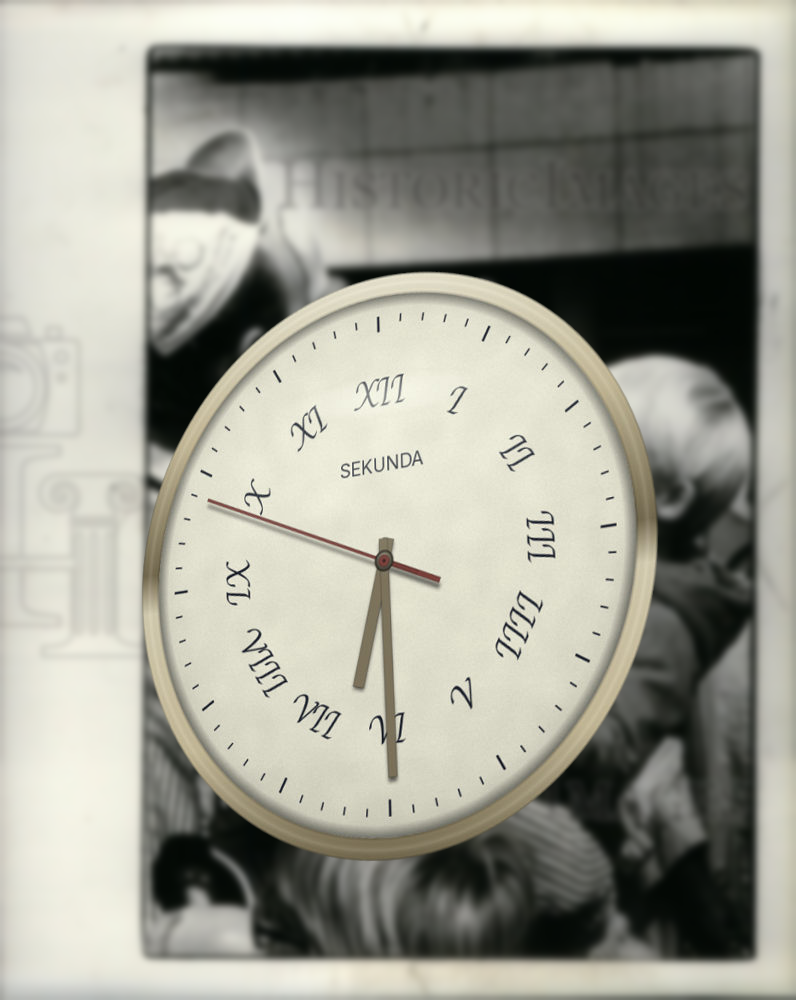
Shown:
h=6 m=29 s=49
